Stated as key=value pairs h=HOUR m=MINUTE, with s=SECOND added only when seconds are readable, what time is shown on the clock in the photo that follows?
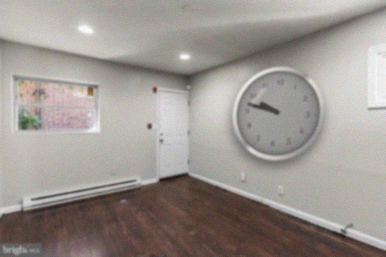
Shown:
h=9 m=47
